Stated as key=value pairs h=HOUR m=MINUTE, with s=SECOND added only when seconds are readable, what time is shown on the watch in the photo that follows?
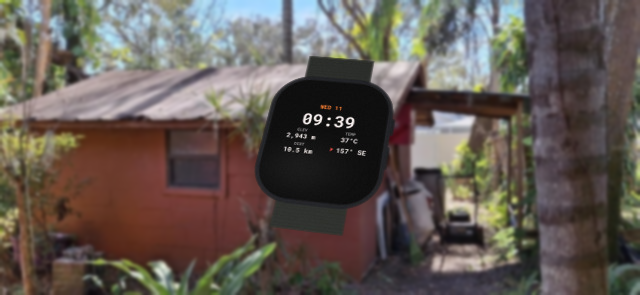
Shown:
h=9 m=39
